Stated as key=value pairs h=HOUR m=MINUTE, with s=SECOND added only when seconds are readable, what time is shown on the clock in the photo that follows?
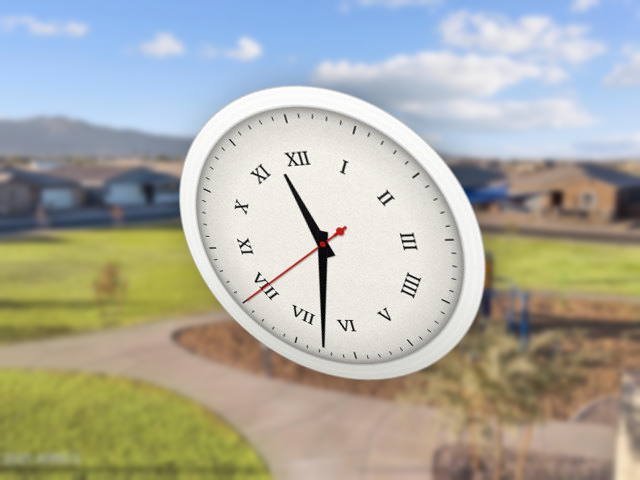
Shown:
h=11 m=32 s=40
